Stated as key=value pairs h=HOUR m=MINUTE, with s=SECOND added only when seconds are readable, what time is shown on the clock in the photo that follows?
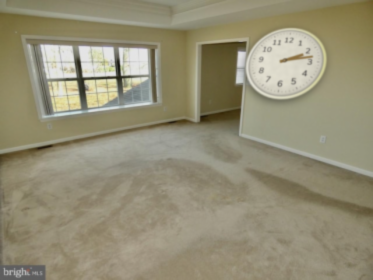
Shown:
h=2 m=13
